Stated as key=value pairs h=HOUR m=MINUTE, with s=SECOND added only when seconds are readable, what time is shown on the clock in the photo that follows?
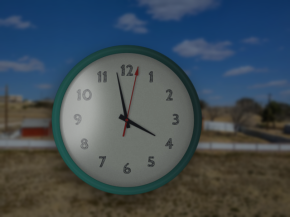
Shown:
h=3 m=58 s=2
